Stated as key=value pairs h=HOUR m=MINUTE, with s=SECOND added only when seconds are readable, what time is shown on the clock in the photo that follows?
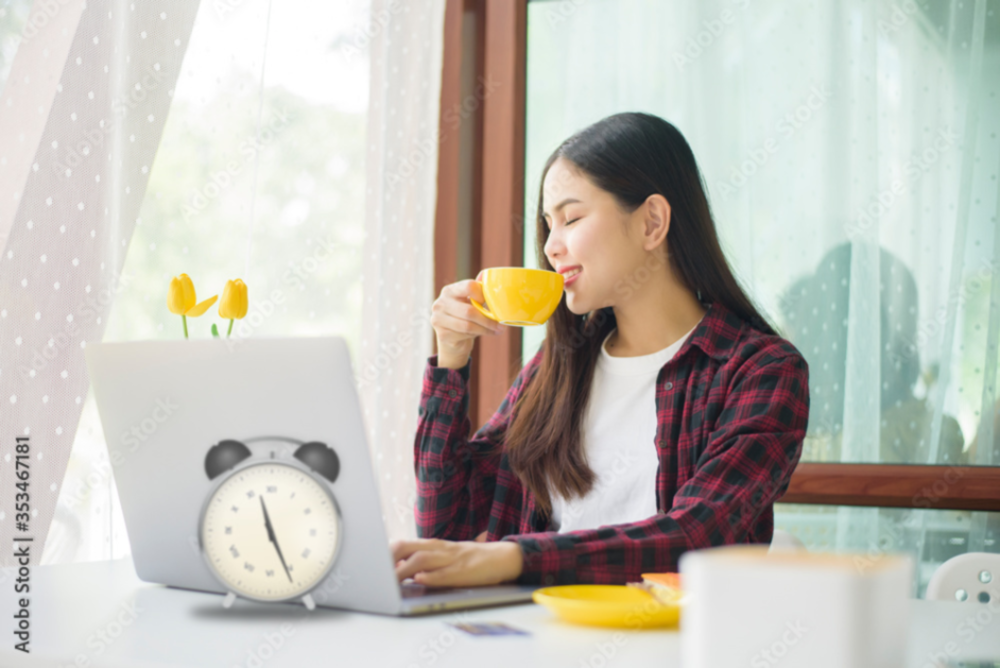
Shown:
h=11 m=26
